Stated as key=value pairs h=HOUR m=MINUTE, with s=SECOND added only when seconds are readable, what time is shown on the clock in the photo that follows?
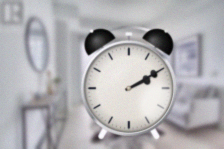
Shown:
h=2 m=10
